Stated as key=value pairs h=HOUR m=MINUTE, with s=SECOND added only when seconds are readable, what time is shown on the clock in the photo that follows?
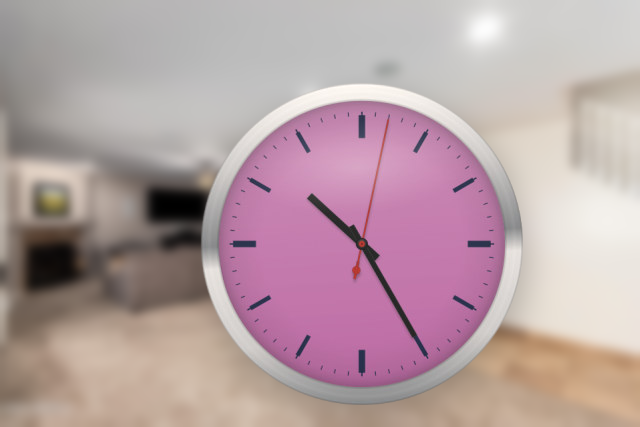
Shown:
h=10 m=25 s=2
